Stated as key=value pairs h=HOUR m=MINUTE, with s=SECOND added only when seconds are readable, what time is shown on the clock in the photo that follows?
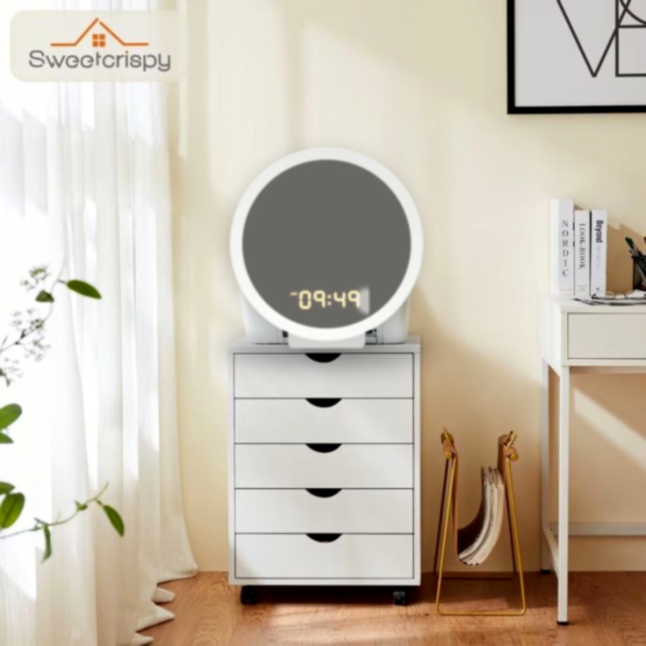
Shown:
h=9 m=49
